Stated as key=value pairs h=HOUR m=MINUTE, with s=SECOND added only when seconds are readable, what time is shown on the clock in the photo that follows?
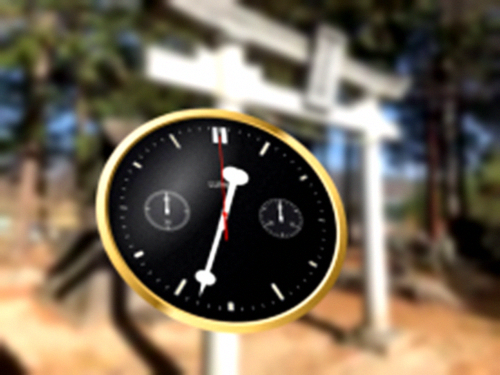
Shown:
h=12 m=33
